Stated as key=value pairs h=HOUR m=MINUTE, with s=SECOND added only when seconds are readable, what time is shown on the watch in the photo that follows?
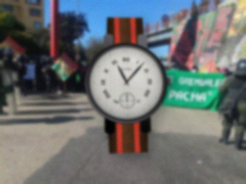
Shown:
h=11 m=7
